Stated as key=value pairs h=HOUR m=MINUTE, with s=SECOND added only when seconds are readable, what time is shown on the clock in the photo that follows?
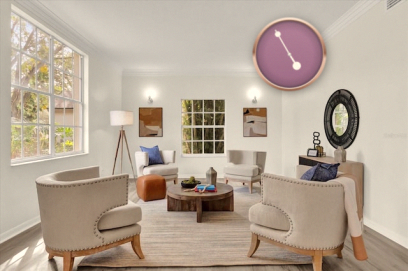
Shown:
h=4 m=55
